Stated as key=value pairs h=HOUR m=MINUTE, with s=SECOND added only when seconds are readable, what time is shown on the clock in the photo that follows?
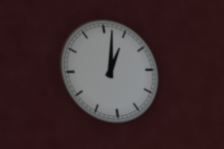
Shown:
h=1 m=2
